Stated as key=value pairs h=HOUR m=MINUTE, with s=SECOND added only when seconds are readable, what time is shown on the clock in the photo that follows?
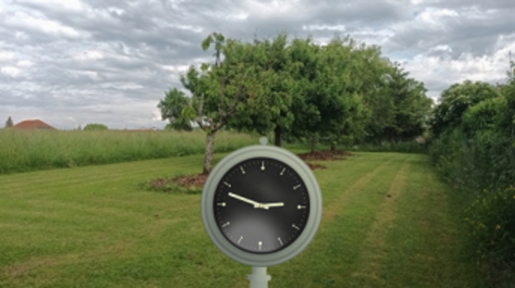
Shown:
h=2 m=48
